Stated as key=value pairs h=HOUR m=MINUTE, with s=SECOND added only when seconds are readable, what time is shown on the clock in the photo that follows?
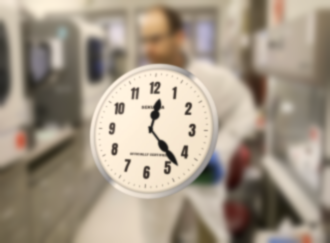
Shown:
h=12 m=23
